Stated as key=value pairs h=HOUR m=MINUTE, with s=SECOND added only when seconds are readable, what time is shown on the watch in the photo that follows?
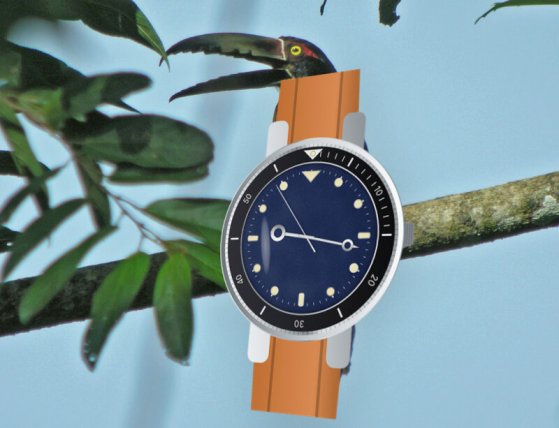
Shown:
h=9 m=16 s=54
